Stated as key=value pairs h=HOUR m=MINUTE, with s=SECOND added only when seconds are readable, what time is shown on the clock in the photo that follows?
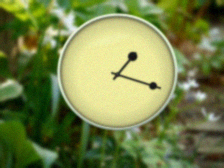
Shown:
h=1 m=18
